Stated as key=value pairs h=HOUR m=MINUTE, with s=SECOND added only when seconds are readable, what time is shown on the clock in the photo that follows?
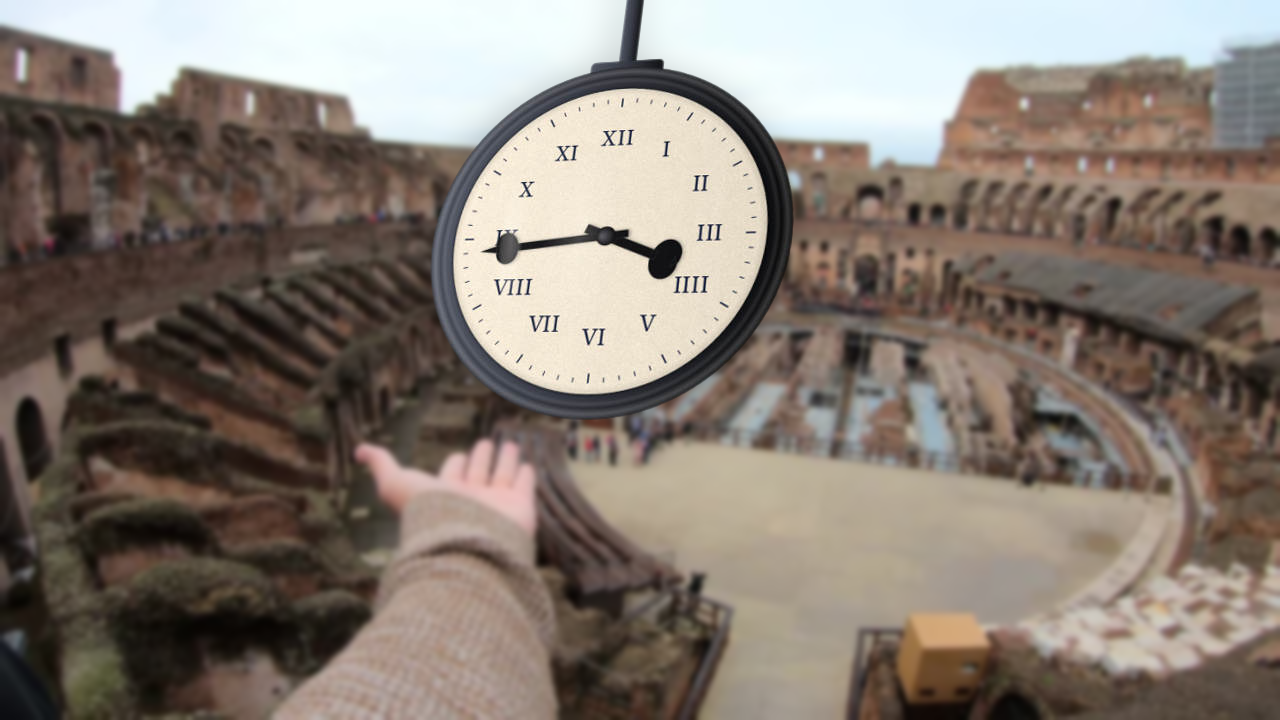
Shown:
h=3 m=44
